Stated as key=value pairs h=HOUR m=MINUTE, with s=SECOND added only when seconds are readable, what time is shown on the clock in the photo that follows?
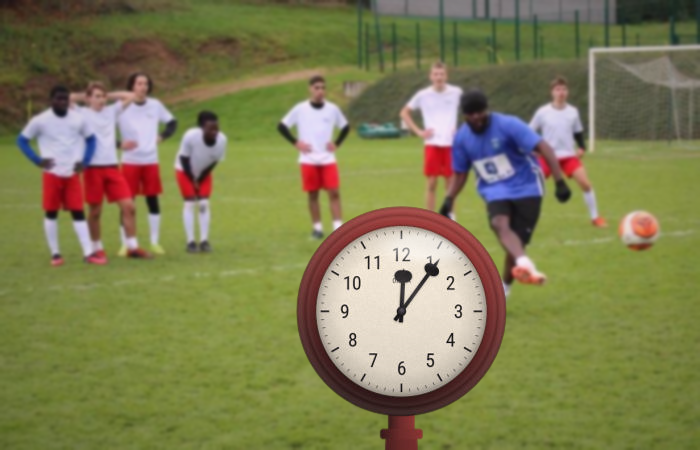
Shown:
h=12 m=6
